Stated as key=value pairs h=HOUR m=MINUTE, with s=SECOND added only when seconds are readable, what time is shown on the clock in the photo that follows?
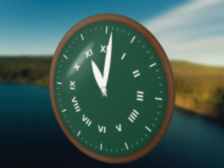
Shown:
h=11 m=1
